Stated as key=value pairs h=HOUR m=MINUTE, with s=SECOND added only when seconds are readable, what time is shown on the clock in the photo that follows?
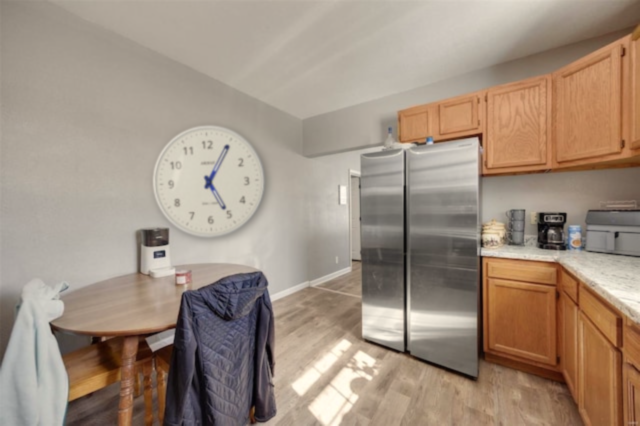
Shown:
h=5 m=5
